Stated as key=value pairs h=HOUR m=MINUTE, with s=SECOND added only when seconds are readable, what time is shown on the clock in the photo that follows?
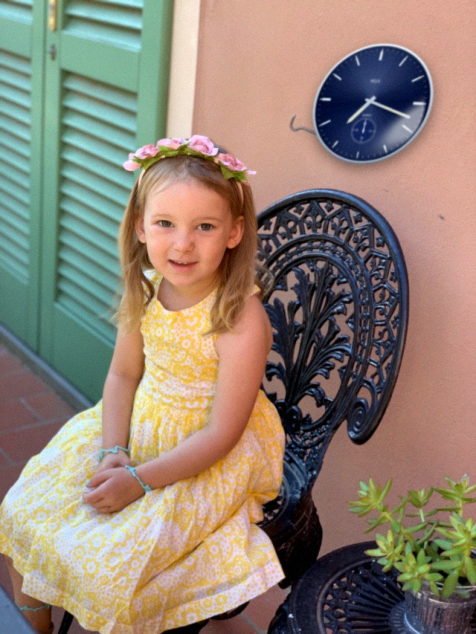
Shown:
h=7 m=18
